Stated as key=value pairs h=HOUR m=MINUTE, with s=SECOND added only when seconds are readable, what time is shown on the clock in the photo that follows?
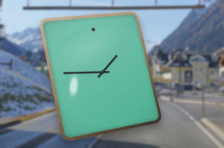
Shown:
h=1 m=46
